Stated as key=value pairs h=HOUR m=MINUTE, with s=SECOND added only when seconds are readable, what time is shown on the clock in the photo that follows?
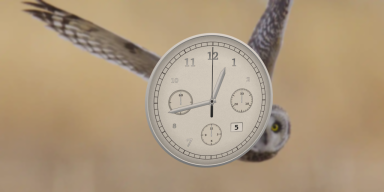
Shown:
h=12 m=43
